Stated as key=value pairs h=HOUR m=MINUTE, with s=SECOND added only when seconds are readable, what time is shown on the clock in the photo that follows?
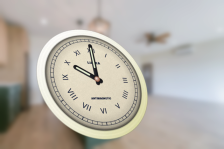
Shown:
h=10 m=0
